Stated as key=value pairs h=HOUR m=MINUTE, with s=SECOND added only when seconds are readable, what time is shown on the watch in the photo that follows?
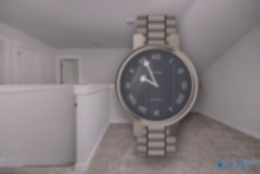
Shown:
h=9 m=56
